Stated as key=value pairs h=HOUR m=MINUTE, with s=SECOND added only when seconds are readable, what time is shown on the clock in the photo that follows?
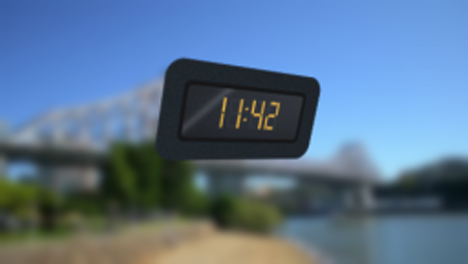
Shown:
h=11 m=42
